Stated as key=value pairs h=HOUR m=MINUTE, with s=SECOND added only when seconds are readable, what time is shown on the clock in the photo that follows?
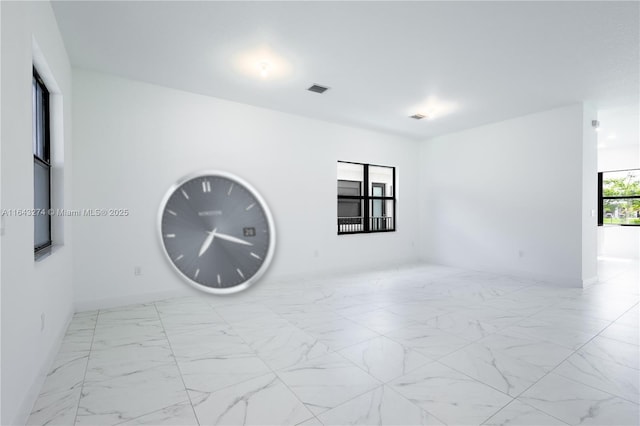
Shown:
h=7 m=18
